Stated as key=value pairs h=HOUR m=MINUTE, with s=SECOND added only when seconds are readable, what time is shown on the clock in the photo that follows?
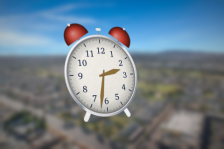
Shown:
h=2 m=32
